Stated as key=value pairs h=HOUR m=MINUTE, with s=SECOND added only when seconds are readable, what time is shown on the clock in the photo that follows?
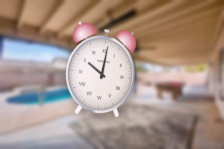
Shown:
h=10 m=1
